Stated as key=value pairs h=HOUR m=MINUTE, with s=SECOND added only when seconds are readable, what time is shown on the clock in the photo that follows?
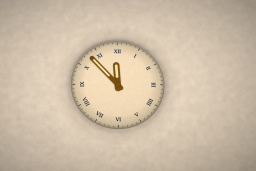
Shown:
h=11 m=53
